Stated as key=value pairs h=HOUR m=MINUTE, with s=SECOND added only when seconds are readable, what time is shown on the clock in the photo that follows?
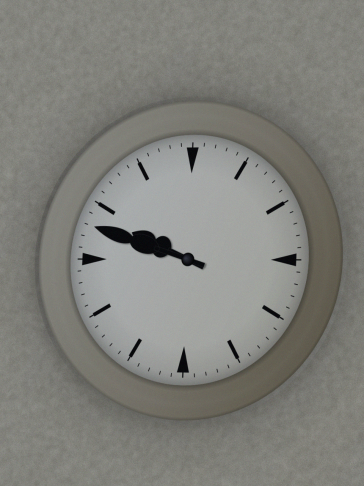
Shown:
h=9 m=48
